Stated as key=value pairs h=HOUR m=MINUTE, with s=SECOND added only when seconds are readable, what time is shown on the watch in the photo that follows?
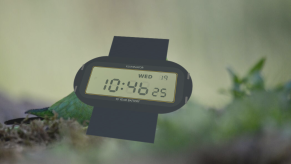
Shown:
h=10 m=46 s=25
